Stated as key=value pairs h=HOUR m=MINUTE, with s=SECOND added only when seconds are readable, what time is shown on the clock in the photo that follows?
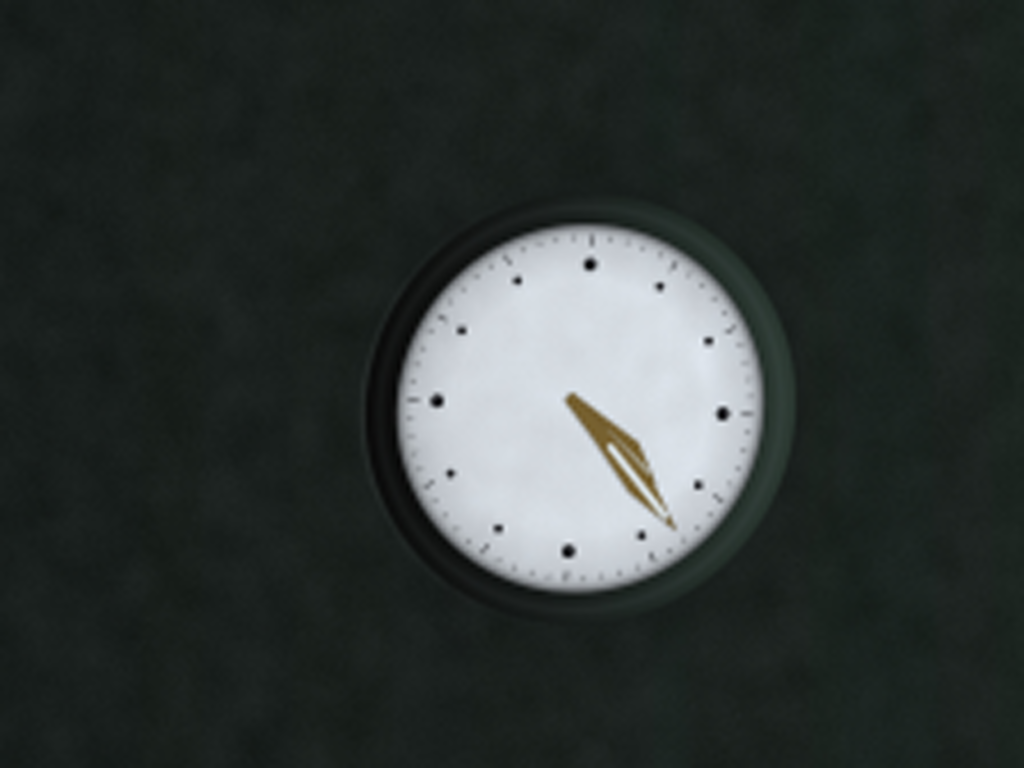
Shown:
h=4 m=23
